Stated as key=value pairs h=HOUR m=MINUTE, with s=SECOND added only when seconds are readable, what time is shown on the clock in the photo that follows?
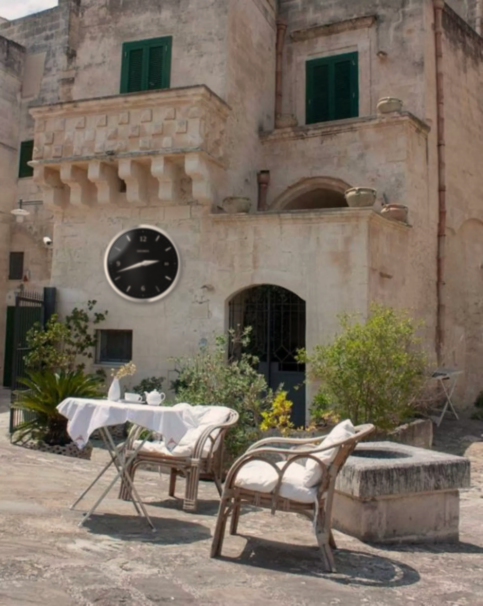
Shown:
h=2 m=42
